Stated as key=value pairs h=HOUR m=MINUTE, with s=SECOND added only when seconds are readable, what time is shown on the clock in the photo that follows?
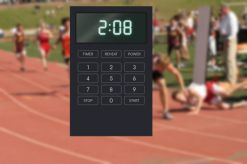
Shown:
h=2 m=8
